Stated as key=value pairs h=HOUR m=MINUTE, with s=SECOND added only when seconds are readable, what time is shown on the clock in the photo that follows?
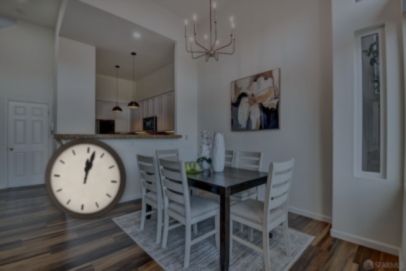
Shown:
h=12 m=2
